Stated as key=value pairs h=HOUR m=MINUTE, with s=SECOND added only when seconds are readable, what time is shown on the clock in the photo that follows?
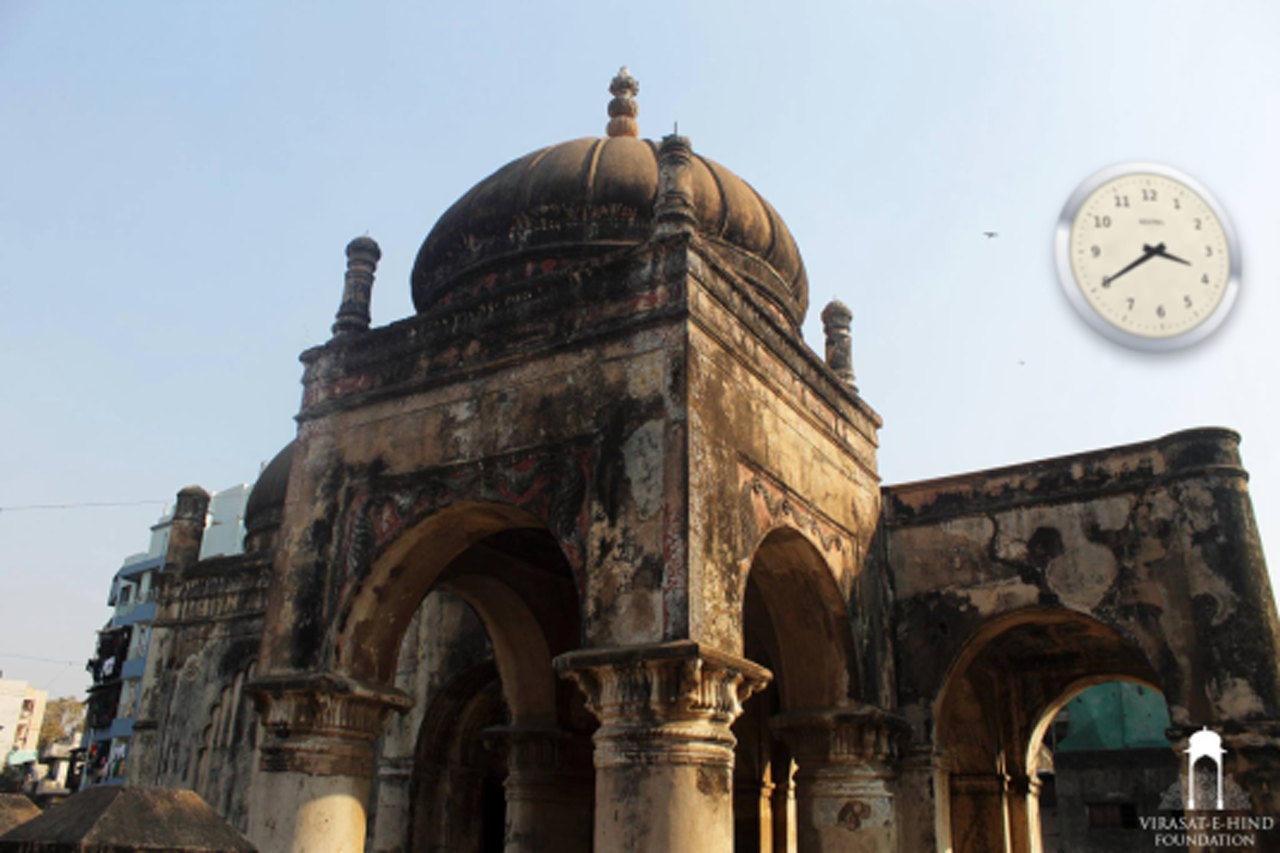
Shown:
h=3 m=40
